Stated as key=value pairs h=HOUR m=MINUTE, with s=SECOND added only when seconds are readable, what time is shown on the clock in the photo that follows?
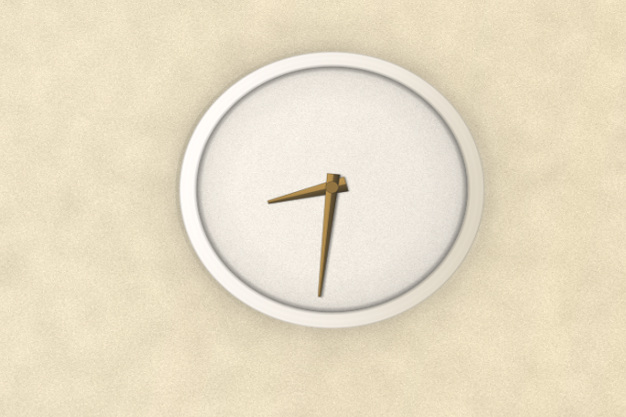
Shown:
h=8 m=31
